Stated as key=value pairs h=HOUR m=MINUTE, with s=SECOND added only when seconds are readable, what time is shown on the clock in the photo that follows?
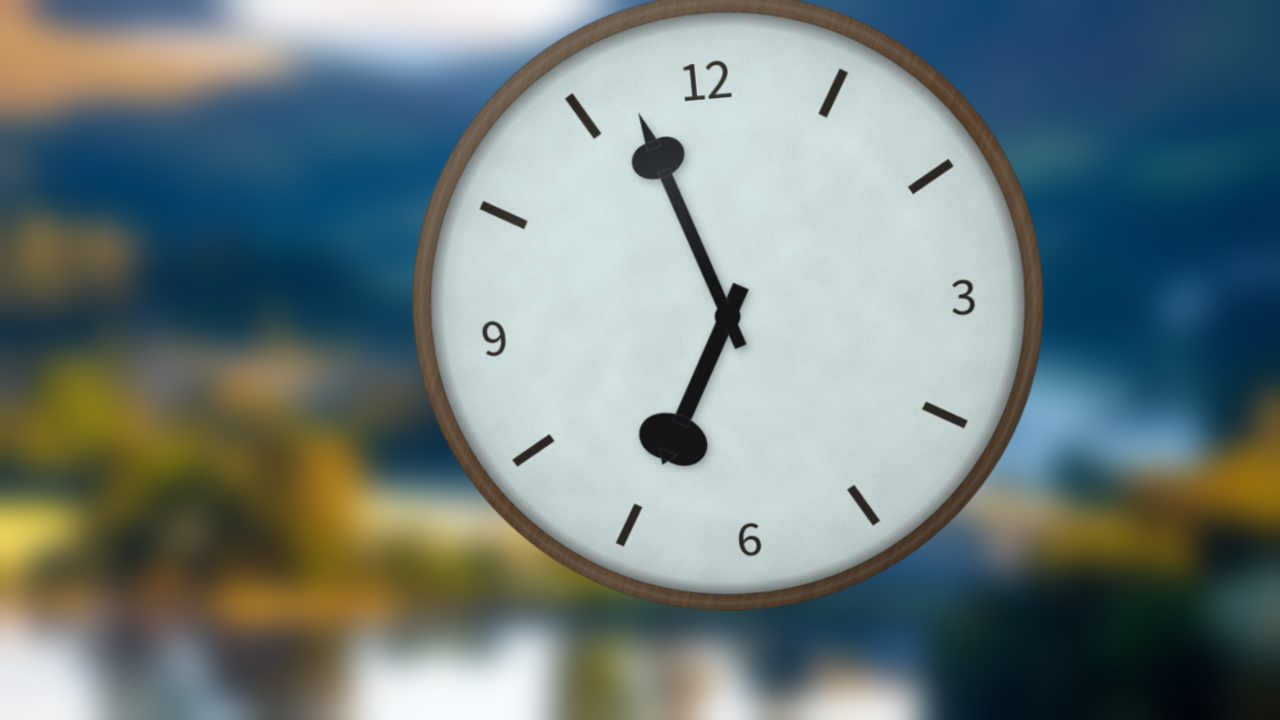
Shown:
h=6 m=57
